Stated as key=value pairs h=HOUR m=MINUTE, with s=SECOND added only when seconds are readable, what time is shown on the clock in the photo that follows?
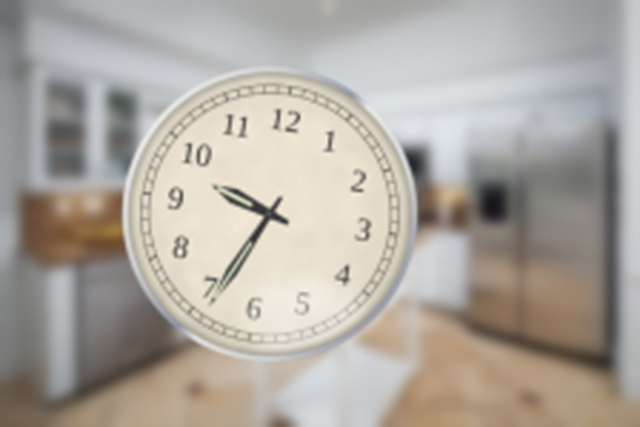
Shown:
h=9 m=34
